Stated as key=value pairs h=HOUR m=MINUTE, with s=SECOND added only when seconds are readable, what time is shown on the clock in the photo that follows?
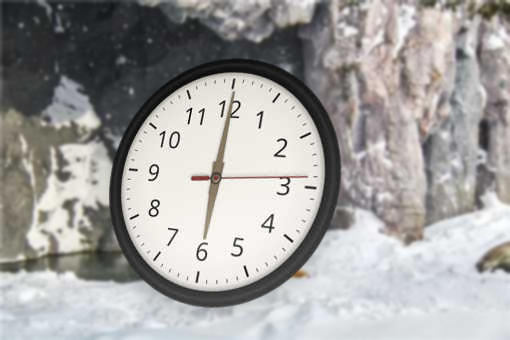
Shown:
h=6 m=0 s=14
